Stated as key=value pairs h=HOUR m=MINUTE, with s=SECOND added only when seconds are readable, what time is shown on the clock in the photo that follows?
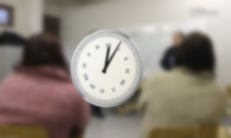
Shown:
h=12 m=4
